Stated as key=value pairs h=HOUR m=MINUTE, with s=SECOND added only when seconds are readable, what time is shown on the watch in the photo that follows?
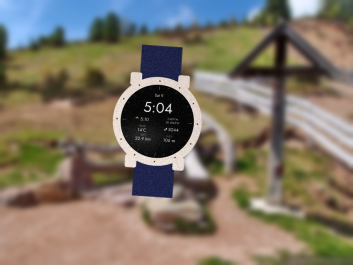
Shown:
h=5 m=4
